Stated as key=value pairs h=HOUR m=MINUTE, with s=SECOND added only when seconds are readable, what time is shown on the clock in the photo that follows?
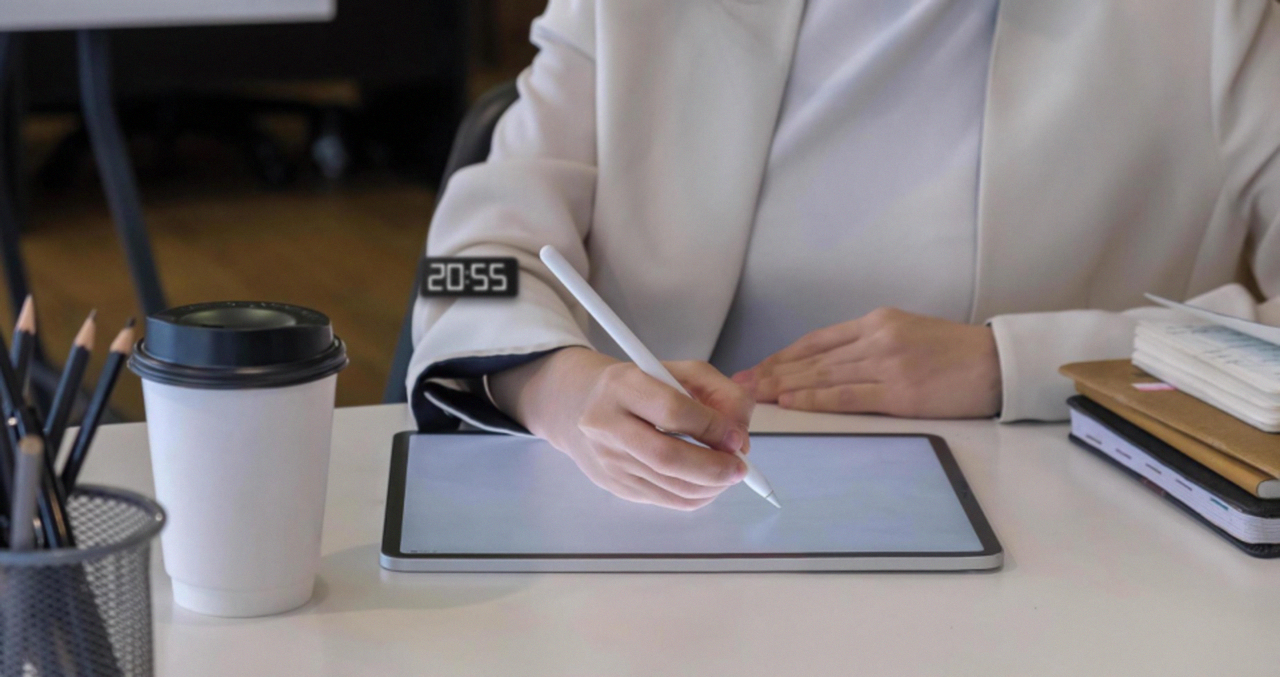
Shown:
h=20 m=55
